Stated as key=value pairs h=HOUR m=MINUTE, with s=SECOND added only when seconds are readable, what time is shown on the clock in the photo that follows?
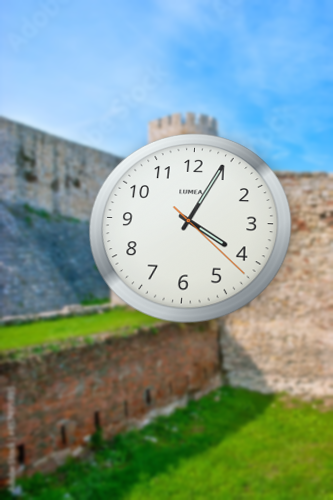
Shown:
h=4 m=4 s=22
